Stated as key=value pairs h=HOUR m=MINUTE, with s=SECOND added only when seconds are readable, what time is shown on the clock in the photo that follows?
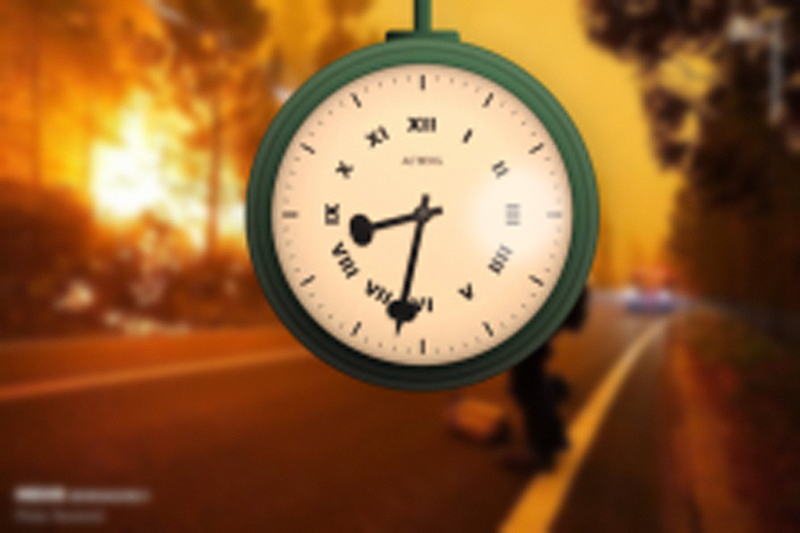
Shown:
h=8 m=32
